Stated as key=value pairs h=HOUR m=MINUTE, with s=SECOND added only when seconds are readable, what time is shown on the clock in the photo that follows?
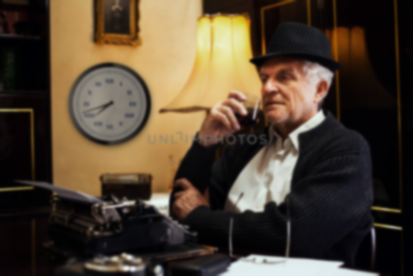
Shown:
h=7 m=42
